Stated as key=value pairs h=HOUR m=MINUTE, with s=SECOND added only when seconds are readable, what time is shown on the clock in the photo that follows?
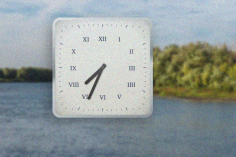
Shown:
h=7 m=34
